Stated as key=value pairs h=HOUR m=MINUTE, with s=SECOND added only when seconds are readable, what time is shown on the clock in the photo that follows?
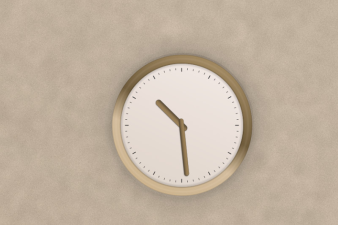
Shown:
h=10 m=29
